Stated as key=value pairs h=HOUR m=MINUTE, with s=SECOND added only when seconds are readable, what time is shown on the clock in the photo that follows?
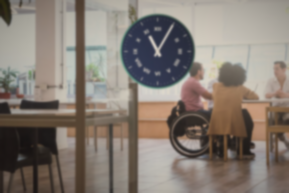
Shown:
h=11 m=5
